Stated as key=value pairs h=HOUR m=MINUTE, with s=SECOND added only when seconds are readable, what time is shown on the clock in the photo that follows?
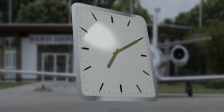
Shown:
h=7 m=10
